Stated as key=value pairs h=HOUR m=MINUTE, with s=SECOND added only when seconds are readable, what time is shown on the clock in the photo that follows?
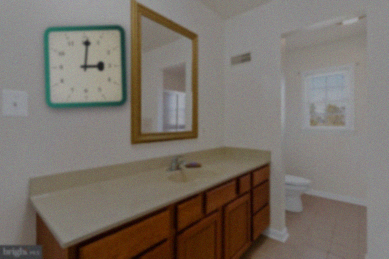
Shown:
h=3 m=1
